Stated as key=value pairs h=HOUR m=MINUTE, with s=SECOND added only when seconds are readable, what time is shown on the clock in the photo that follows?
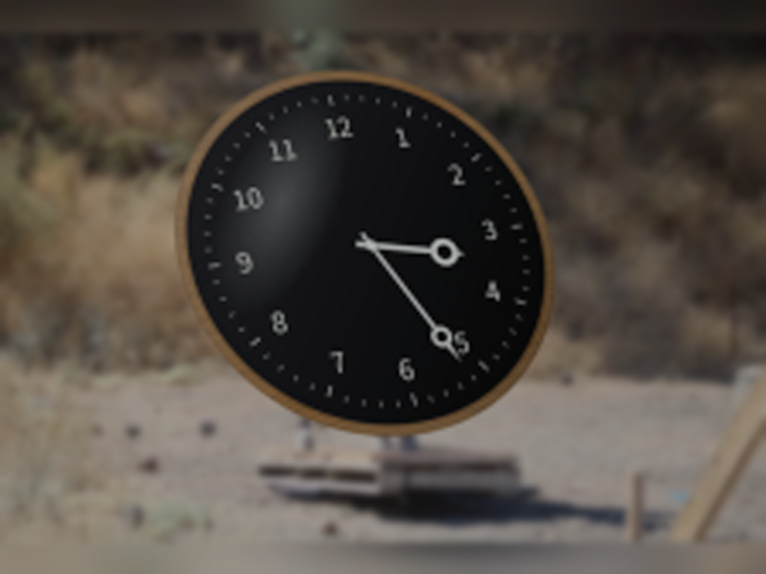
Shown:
h=3 m=26
